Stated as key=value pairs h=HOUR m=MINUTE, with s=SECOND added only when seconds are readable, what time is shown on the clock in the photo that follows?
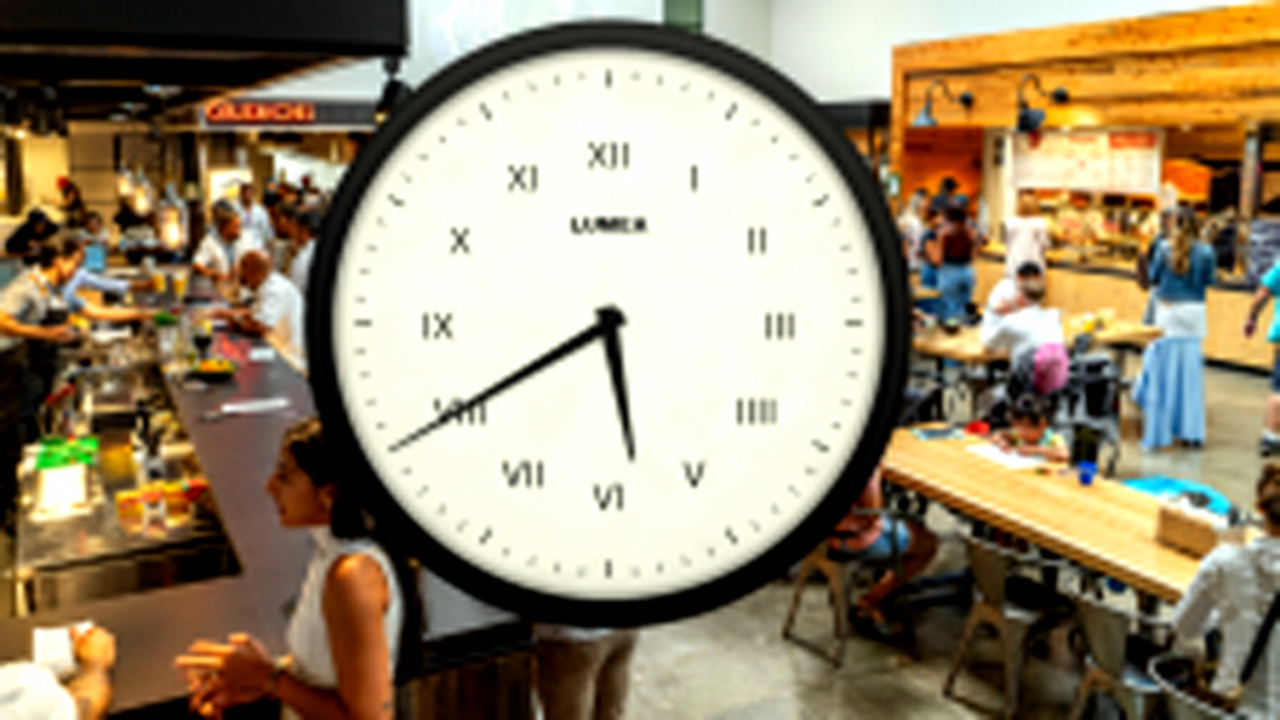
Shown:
h=5 m=40
